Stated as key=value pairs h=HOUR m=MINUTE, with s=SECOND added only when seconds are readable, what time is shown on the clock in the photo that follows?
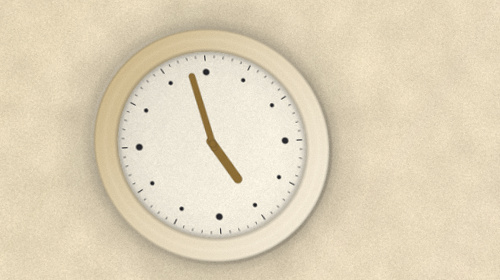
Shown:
h=4 m=58
